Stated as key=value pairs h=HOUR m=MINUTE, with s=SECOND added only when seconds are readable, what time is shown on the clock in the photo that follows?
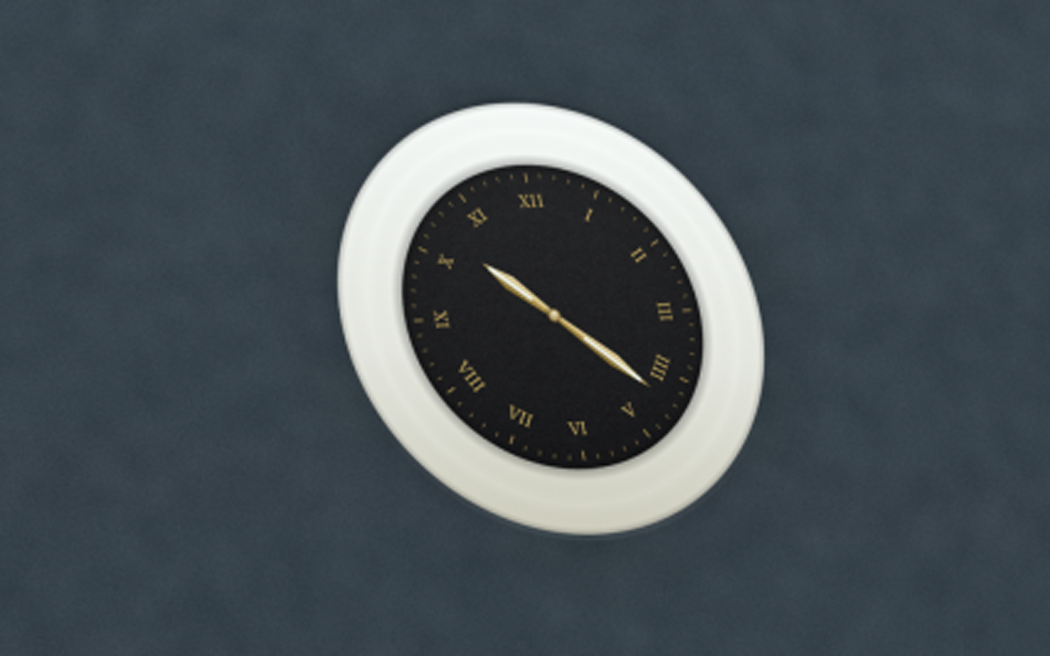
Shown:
h=10 m=22
